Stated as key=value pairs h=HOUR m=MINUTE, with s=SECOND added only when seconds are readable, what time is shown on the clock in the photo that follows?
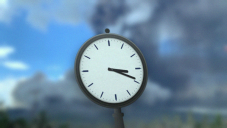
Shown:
h=3 m=19
